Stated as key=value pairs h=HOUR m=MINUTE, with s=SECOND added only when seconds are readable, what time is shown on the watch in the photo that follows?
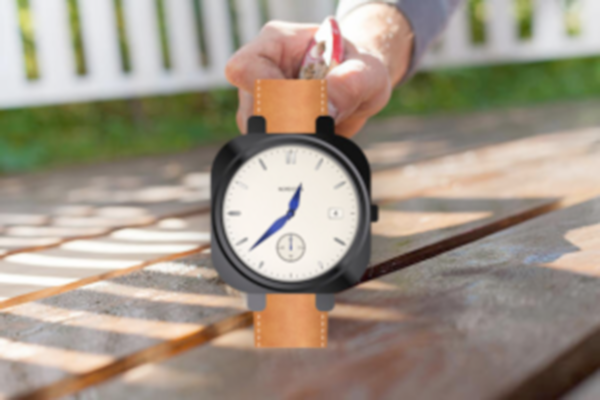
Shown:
h=12 m=38
